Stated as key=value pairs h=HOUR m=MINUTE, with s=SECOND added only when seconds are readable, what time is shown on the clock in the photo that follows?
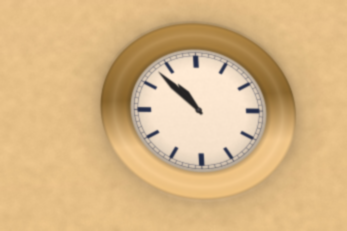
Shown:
h=10 m=53
